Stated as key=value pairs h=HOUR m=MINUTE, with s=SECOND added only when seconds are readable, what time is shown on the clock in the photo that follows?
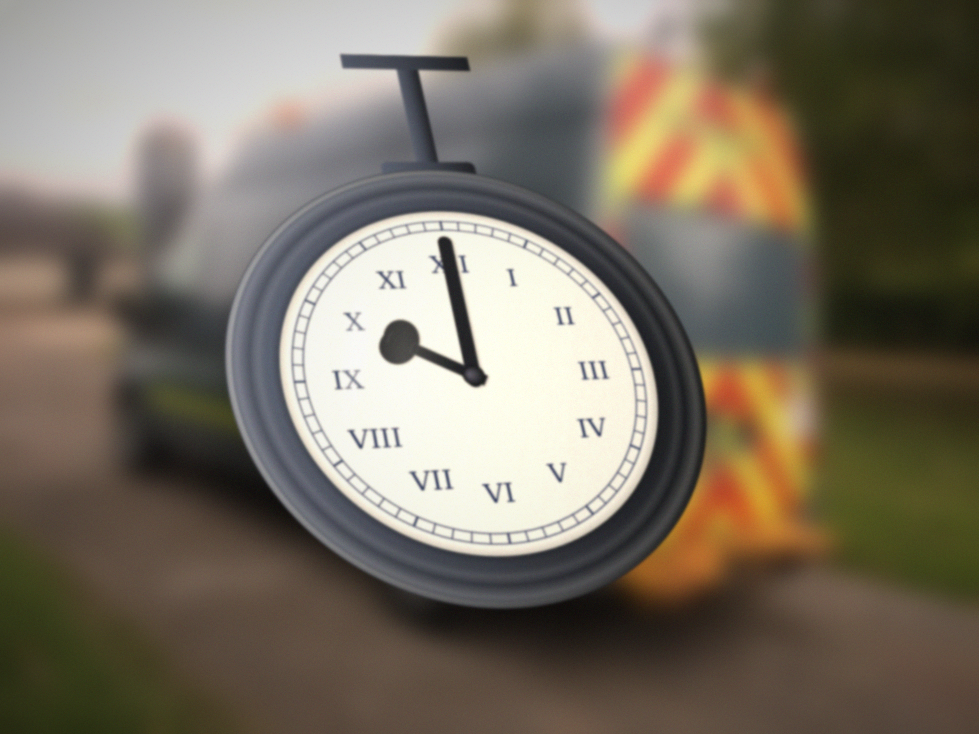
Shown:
h=10 m=0
